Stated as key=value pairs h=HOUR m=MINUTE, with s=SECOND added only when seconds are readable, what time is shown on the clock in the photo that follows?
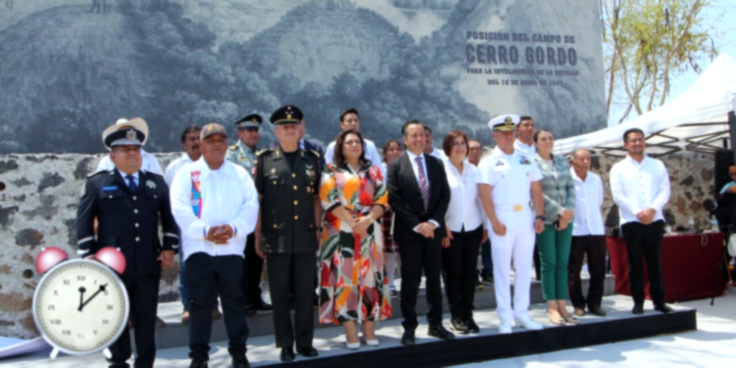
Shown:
h=12 m=8
